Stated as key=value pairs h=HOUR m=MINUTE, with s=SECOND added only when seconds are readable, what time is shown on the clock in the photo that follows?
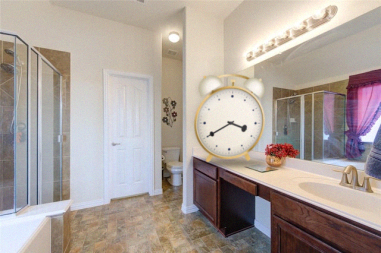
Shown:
h=3 m=40
